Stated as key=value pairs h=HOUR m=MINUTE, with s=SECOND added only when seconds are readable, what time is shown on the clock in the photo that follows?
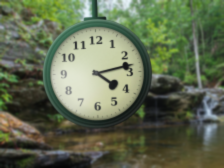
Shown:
h=4 m=13
